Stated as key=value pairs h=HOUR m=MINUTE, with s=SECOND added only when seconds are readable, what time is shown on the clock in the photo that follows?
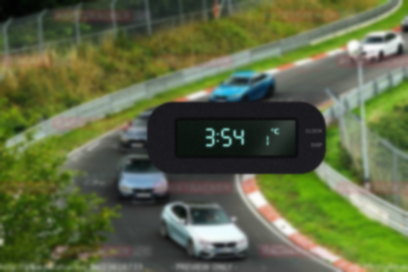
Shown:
h=3 m=54
